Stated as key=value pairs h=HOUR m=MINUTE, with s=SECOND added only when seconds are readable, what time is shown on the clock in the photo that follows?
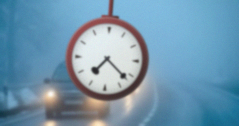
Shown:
h=7 m=22
